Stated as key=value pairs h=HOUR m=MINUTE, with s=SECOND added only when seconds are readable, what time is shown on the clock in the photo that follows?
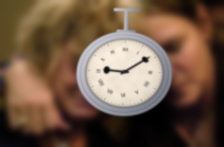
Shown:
h=9 m=9
